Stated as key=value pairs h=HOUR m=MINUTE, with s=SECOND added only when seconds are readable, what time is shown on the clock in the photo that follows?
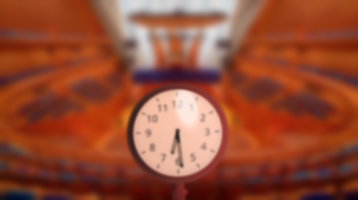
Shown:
h=6 m=29
